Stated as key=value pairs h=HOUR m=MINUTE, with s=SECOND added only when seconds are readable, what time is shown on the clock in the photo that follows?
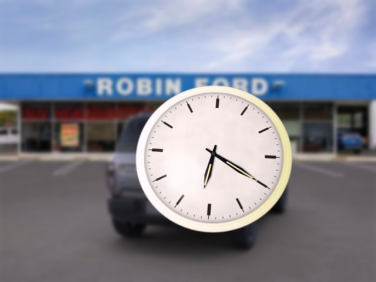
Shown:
h=6 m=20
